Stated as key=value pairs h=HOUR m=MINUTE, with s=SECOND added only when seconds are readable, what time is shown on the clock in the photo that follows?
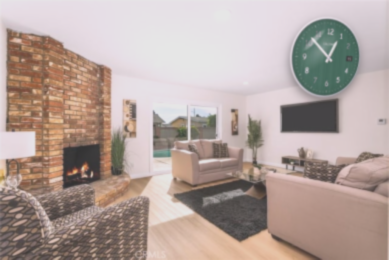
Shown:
h=12 m=52
